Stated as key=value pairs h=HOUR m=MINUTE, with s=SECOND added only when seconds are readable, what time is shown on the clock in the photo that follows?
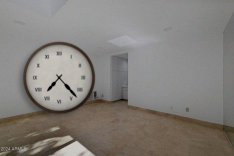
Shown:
h=7 m=23
